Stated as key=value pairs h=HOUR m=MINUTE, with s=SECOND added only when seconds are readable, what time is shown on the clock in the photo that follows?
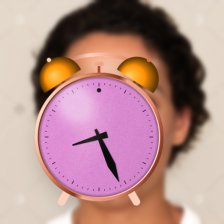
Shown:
h=8 m=26
